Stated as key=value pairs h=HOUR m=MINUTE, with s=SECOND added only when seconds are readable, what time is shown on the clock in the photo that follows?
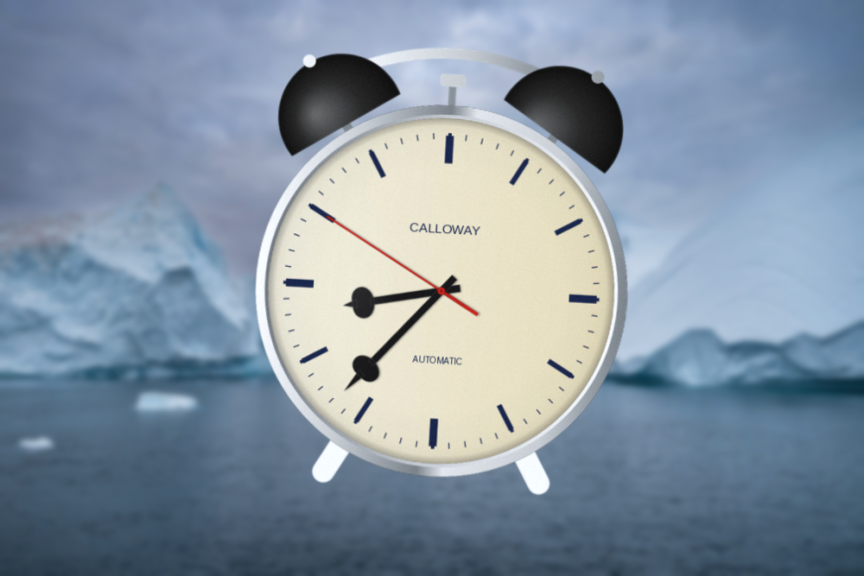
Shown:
h=8 m=36 s=50
